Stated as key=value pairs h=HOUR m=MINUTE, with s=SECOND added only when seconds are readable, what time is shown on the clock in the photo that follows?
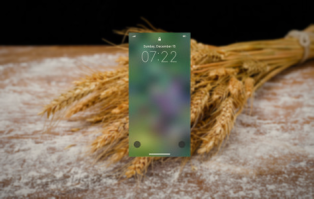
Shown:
h=7 m=22
